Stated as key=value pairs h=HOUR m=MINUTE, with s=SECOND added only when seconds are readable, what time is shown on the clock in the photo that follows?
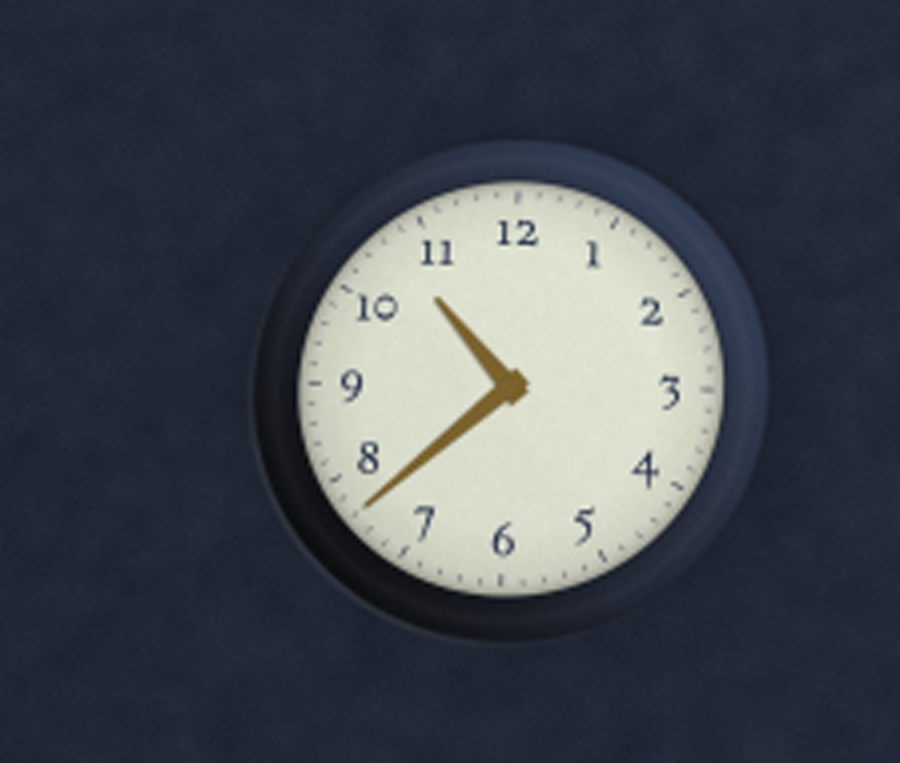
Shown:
h=10 m=38
